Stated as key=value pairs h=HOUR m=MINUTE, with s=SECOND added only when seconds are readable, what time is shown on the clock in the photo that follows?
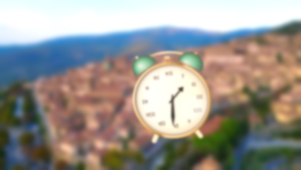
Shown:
h=1 m=31
